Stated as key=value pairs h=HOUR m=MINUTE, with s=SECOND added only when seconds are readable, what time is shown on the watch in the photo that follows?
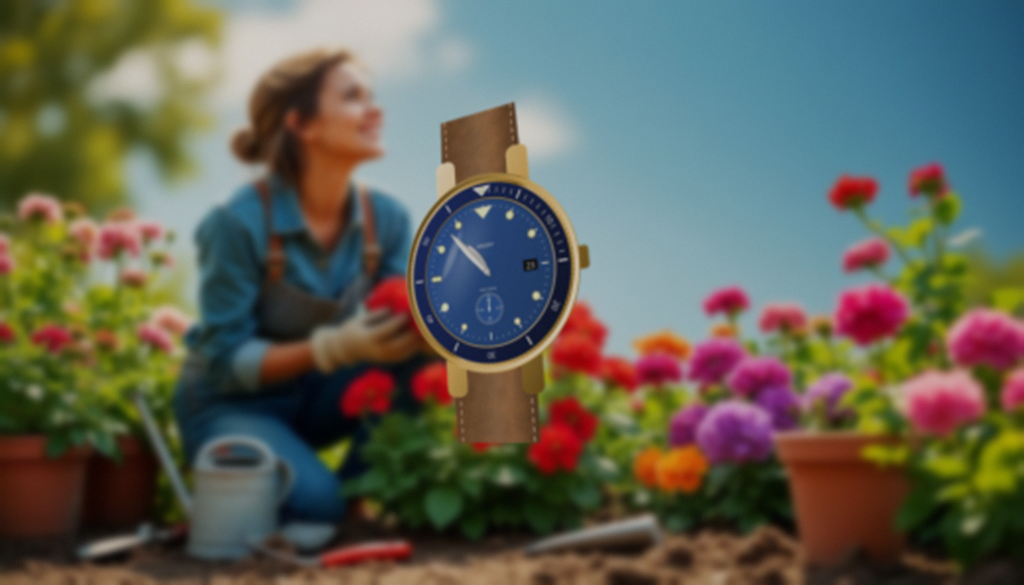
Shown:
h=10 m=53
